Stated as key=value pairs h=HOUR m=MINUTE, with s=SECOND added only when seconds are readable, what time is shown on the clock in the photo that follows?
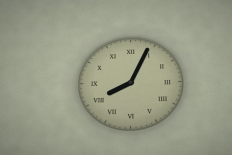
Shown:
h=8 m=4
